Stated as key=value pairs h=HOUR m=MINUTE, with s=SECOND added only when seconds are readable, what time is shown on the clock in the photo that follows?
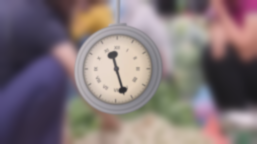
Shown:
h=11 m=27
